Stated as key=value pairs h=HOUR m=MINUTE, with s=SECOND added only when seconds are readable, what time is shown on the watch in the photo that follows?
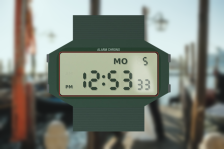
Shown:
h=12 m=53 s=33
